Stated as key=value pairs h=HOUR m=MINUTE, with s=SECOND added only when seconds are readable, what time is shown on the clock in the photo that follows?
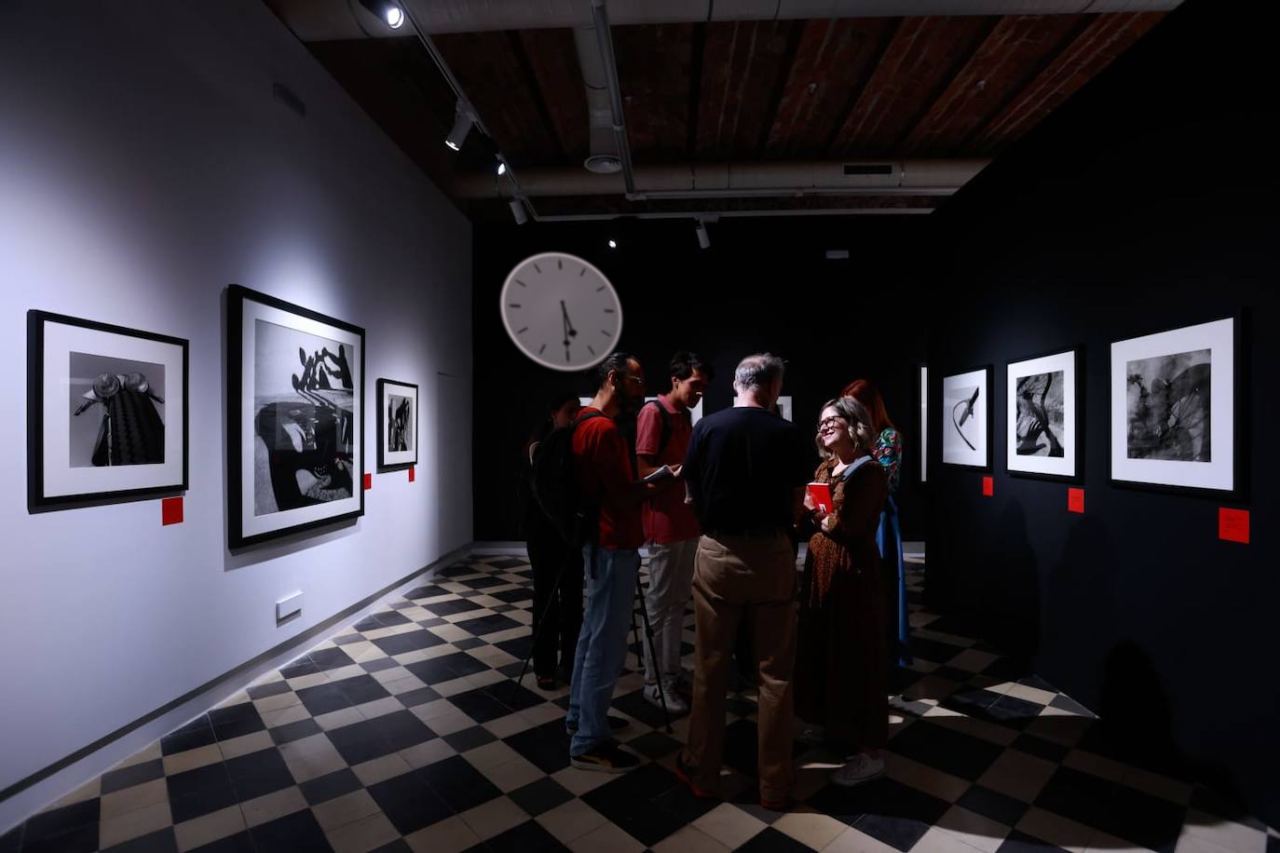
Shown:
h=5 m=30
